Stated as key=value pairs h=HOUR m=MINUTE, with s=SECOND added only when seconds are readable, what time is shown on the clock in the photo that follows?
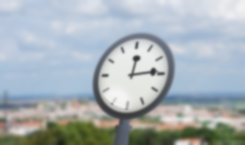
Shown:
h=12 m=14
